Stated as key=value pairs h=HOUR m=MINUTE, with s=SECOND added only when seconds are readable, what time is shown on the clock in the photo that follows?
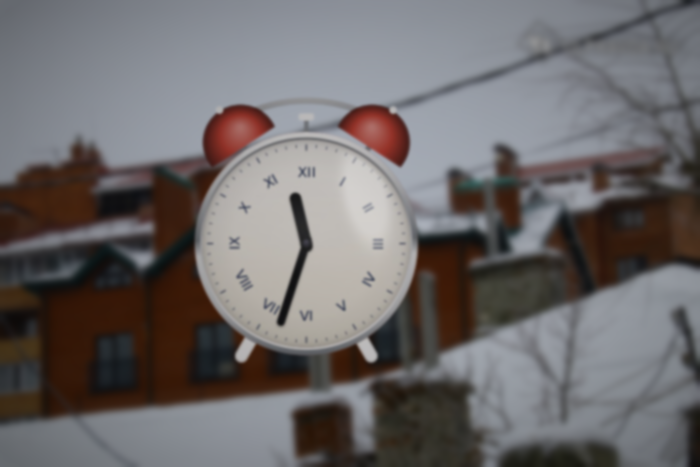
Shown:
h=11 m=33
